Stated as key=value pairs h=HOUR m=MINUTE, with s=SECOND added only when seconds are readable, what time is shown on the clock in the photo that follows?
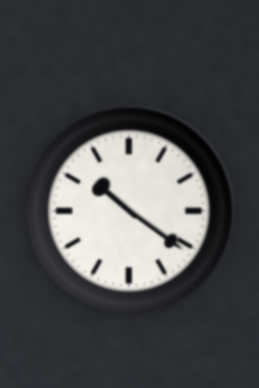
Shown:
h=10 m=21
